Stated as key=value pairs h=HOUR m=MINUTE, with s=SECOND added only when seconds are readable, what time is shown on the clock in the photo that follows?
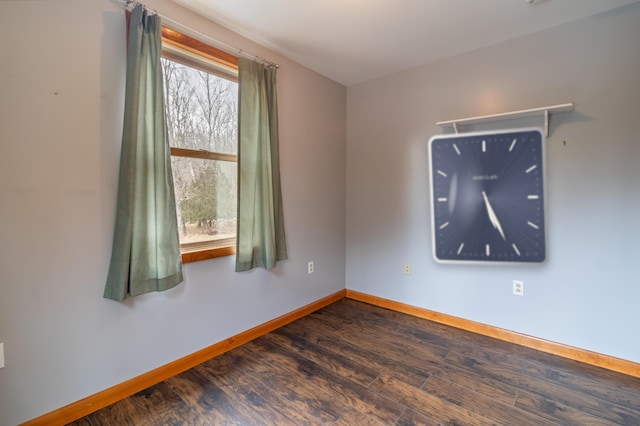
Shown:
h=5 m=26
